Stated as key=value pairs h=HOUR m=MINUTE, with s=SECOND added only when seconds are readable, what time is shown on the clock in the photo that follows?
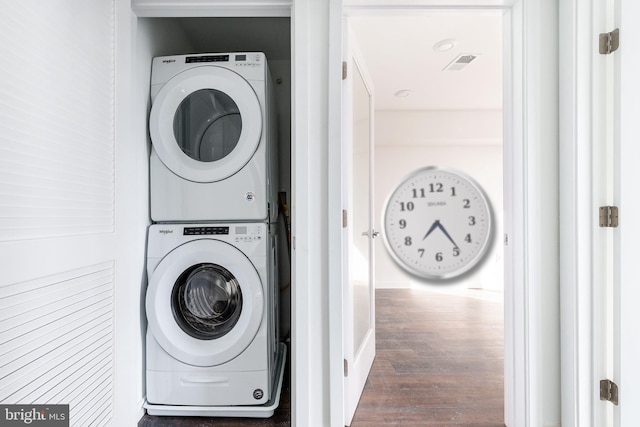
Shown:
h=7 m=24
